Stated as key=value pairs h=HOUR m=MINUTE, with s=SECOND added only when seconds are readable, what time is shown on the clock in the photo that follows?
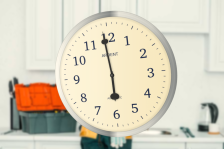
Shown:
h=5 m=59
